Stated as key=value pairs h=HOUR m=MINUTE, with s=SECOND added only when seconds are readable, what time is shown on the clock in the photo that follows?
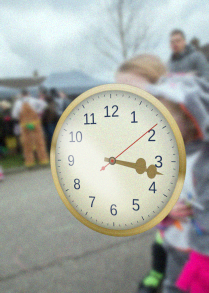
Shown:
h=3 m=17 s=9
